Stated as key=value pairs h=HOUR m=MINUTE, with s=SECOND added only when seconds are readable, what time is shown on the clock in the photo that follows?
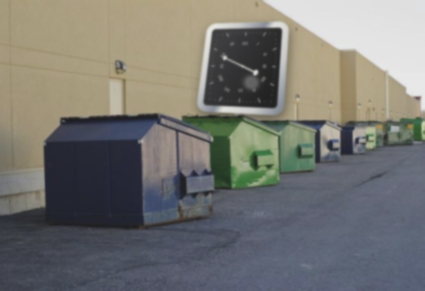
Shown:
h=3 m=49
